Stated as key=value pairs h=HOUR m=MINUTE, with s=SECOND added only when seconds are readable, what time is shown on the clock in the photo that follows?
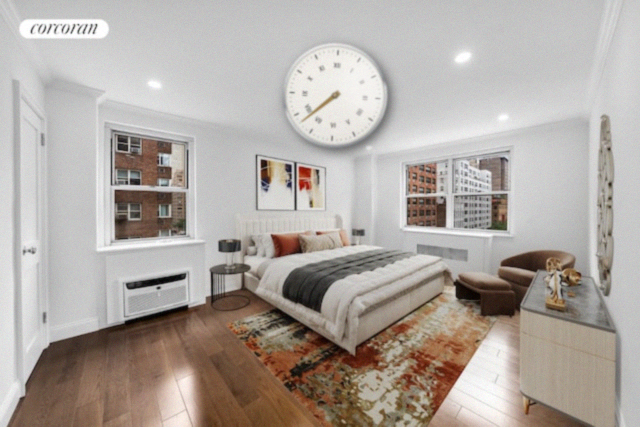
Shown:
h=7 m=38
